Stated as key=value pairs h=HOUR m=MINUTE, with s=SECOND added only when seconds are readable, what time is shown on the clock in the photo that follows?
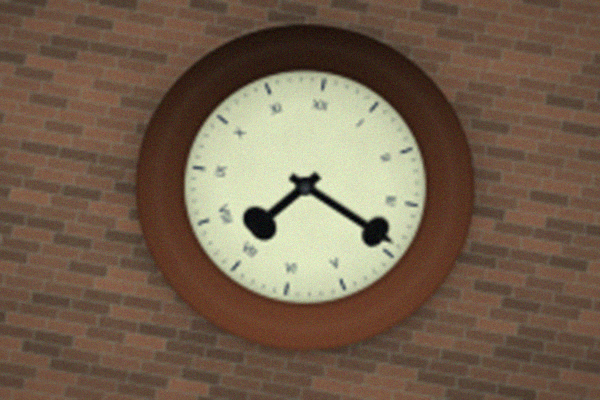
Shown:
h=7 m=19
